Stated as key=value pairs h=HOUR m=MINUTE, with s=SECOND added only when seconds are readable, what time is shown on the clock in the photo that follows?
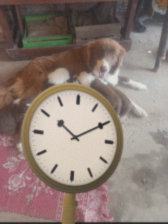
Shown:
h=10 m=10
